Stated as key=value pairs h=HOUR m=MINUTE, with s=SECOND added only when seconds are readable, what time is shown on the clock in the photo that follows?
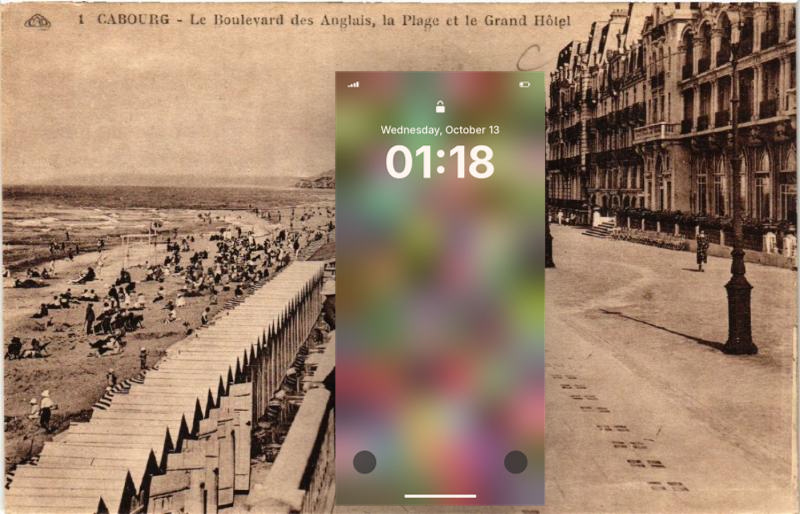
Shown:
h=1 m=18
